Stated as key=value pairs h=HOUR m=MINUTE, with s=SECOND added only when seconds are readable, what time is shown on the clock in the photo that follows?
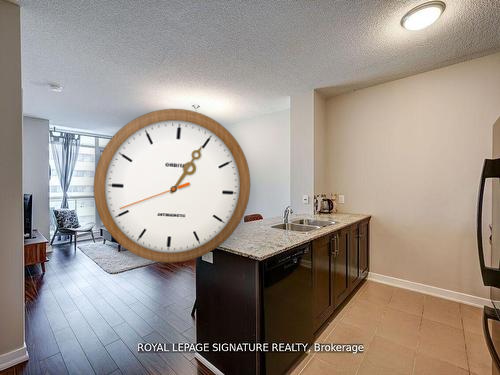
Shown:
h=1 m=4 s=41
